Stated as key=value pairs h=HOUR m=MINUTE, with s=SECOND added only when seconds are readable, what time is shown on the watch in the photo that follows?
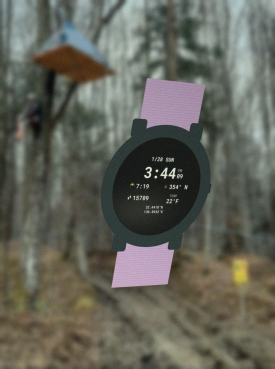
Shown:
h=3 m=44
